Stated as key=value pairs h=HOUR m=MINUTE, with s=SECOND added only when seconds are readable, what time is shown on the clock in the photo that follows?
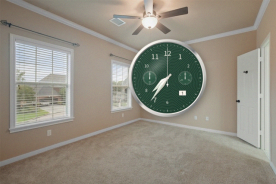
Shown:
h=7 m=36
